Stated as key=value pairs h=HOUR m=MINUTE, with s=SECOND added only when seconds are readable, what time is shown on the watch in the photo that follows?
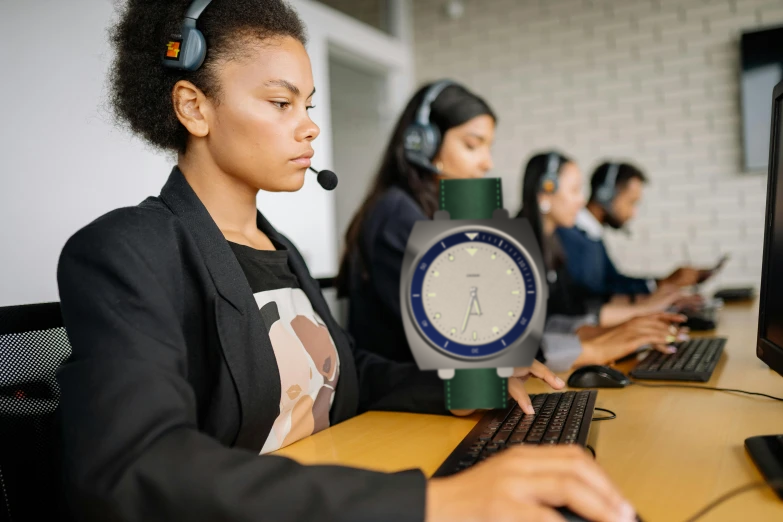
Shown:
h=5 m=33
